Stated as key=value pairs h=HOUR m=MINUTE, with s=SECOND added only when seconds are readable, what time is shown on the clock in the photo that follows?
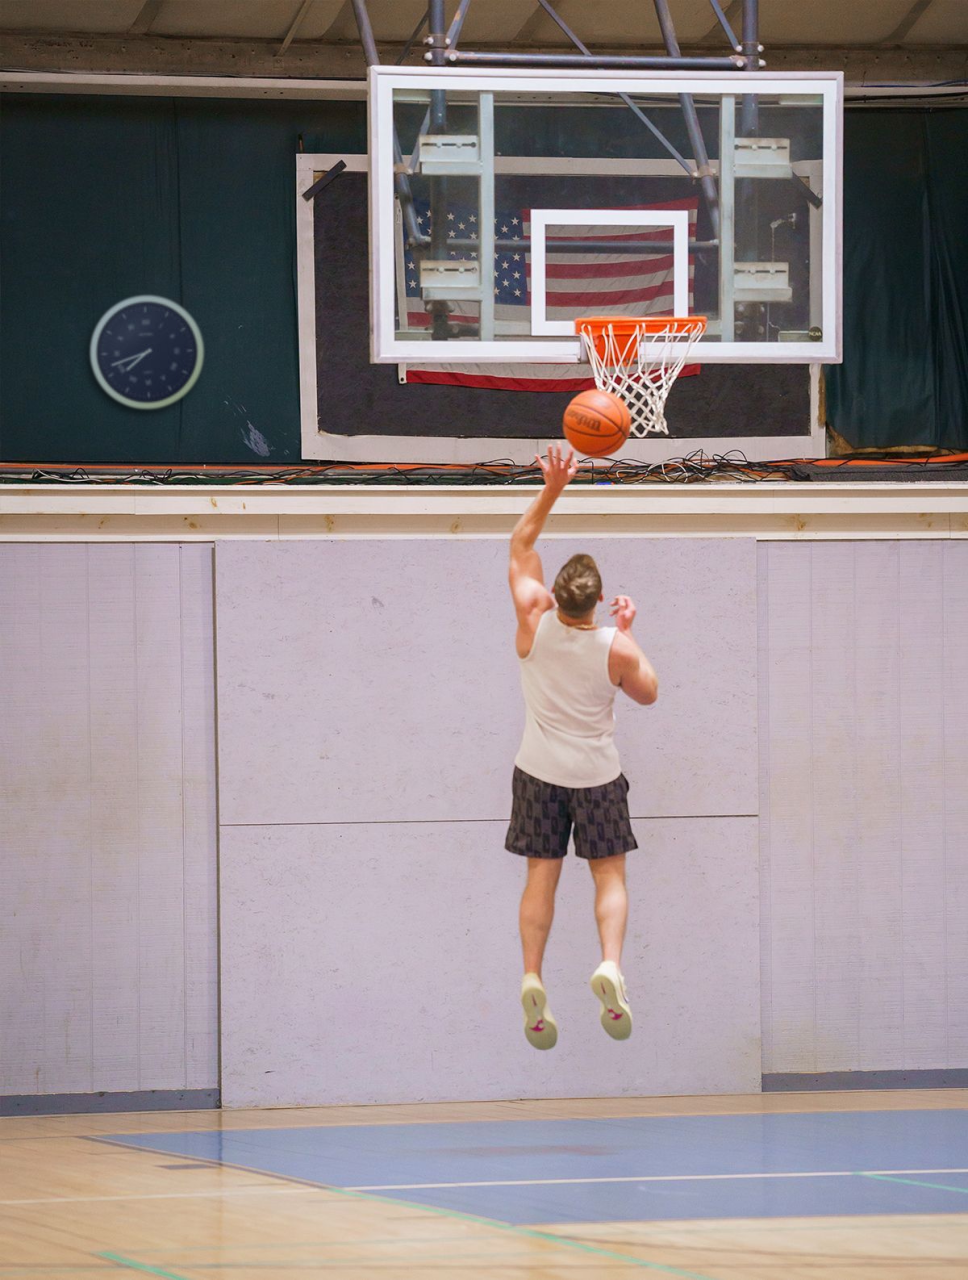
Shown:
h=7 m=42
